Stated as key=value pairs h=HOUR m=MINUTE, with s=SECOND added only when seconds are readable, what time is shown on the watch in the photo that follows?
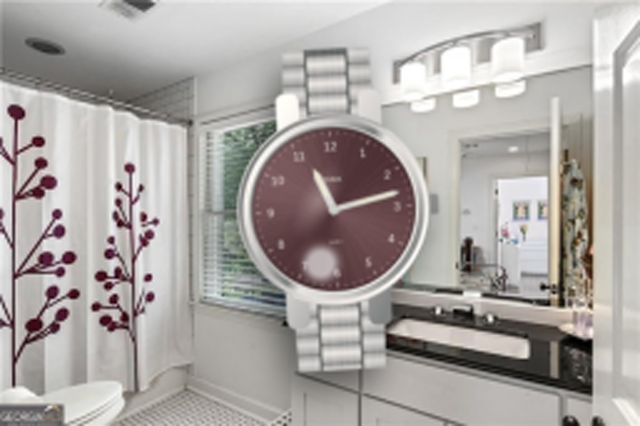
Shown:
h=11 m=13
